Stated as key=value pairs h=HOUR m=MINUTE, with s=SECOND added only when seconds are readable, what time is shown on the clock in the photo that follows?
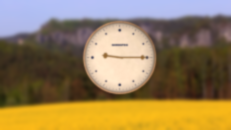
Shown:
h=9 m=15
